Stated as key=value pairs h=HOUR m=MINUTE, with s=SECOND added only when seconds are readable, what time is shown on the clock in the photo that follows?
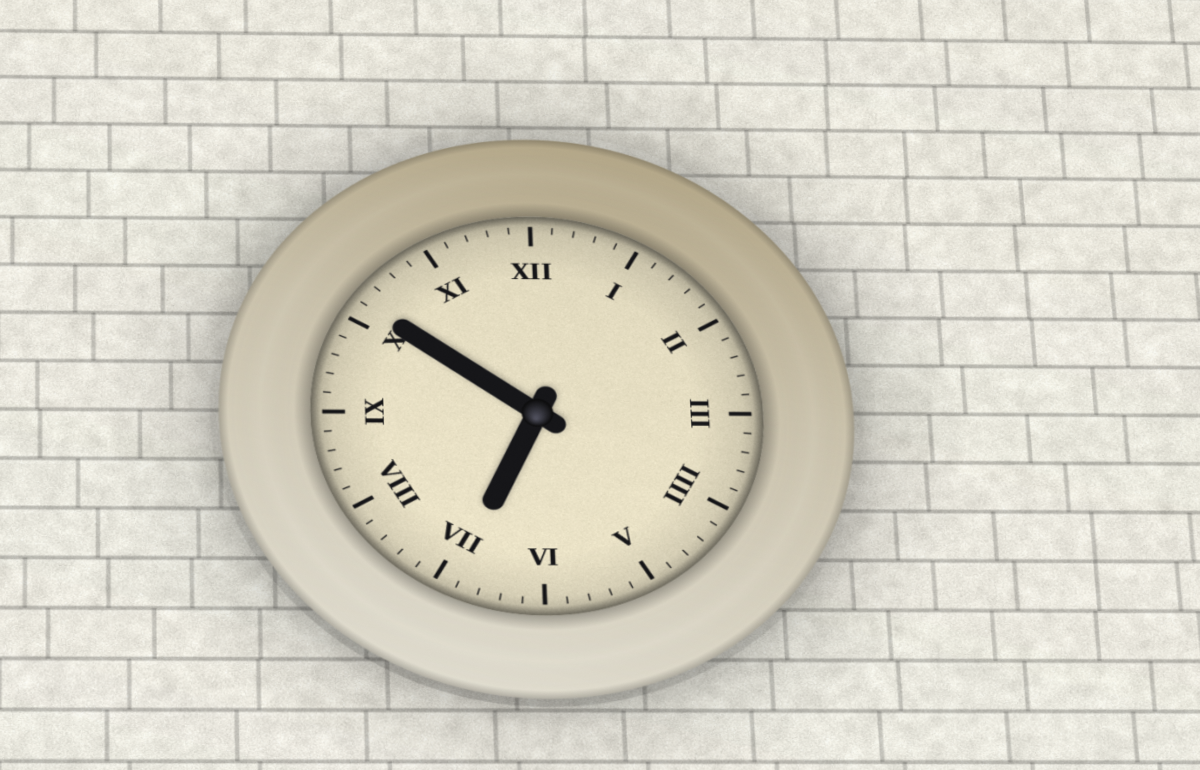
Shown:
h=6 m=51
